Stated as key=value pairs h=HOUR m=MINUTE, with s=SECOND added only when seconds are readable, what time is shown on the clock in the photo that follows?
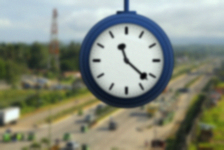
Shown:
h=11 m=22
